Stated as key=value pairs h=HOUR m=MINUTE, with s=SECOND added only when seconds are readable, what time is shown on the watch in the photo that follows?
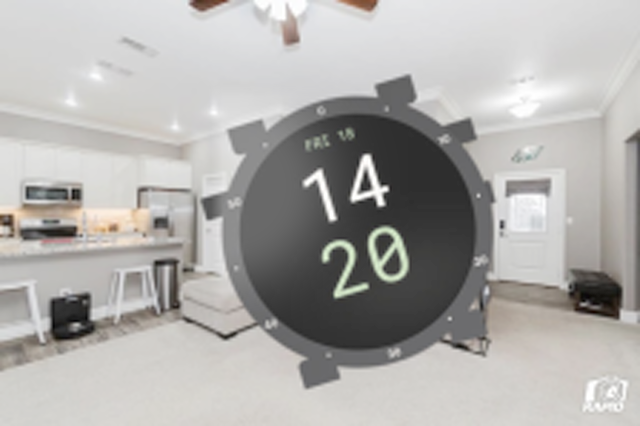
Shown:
h=14 m=20
